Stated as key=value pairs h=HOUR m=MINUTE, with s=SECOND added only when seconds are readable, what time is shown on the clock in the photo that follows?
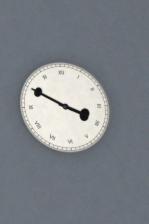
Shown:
h=3 m=50
